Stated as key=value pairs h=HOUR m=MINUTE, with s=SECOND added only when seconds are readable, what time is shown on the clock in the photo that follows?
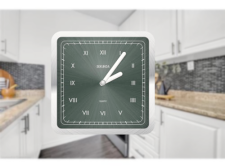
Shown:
h=2 m=6
